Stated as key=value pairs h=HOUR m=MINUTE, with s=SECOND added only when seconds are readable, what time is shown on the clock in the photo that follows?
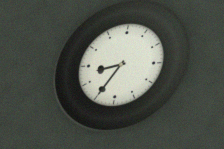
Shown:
h=8 m=35
